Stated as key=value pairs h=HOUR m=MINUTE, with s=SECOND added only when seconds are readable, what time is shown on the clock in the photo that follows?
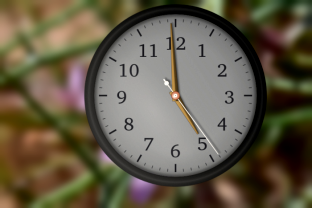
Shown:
h=4 m=59 s=24
